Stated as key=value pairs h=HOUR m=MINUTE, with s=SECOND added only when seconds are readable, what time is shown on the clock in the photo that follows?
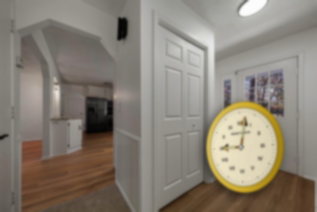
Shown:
h=9 m=2
